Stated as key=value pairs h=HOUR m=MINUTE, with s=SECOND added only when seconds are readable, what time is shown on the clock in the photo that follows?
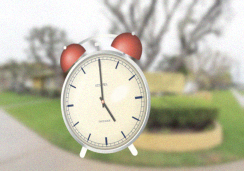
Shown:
h=5 m=0
